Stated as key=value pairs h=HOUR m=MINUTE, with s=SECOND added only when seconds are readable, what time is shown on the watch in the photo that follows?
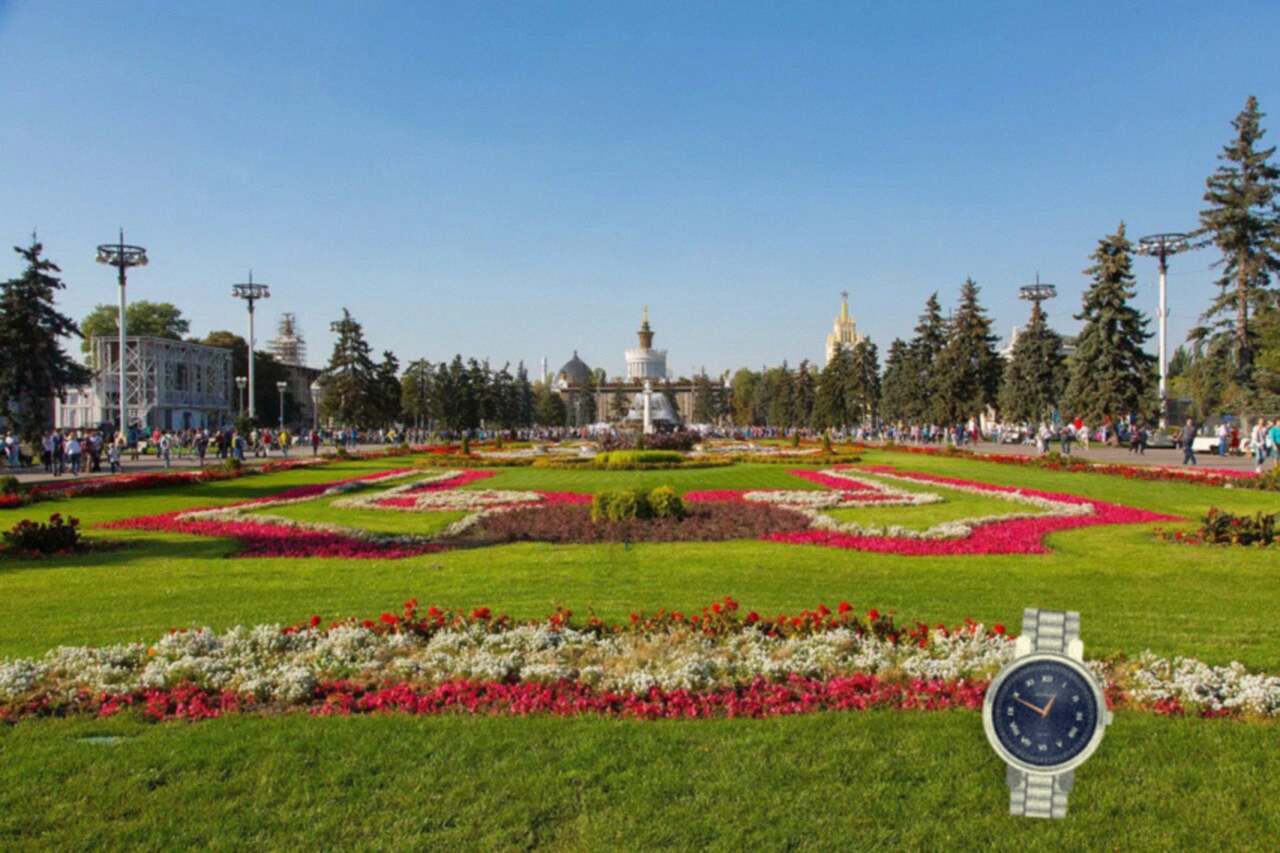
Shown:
h=12 m=49
